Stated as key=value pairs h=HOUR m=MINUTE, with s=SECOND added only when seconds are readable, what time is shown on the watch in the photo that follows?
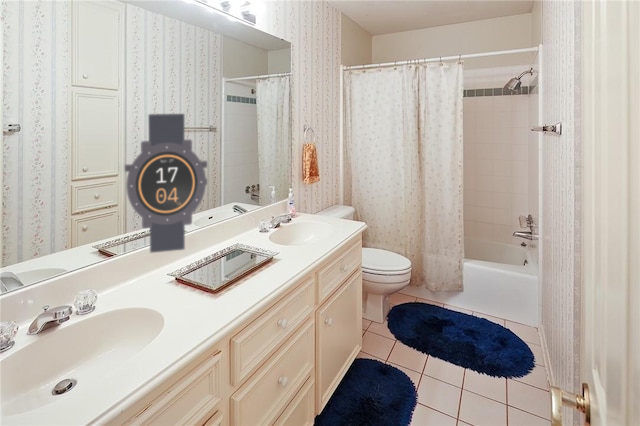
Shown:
h=17 m=4
